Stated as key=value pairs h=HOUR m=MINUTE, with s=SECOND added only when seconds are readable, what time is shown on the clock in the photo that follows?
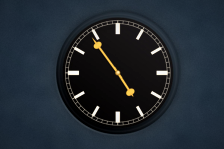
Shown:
h=4 m=54
